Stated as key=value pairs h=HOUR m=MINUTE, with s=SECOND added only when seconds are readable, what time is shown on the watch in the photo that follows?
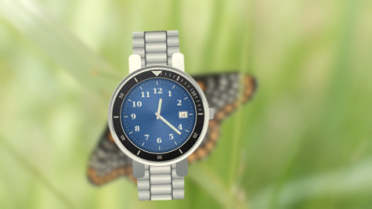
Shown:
h=12 m=22
